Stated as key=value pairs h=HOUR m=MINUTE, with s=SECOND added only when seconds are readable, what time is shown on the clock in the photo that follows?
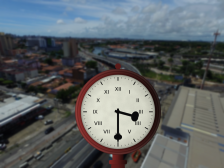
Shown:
h=3 m=30
